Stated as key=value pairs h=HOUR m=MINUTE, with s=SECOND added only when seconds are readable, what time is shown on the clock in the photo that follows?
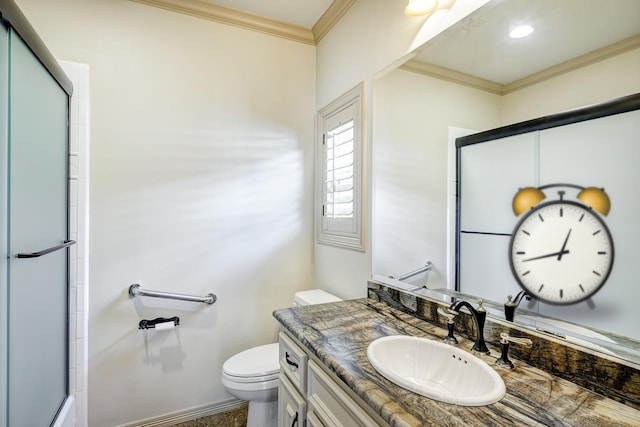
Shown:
h=12 m=43
